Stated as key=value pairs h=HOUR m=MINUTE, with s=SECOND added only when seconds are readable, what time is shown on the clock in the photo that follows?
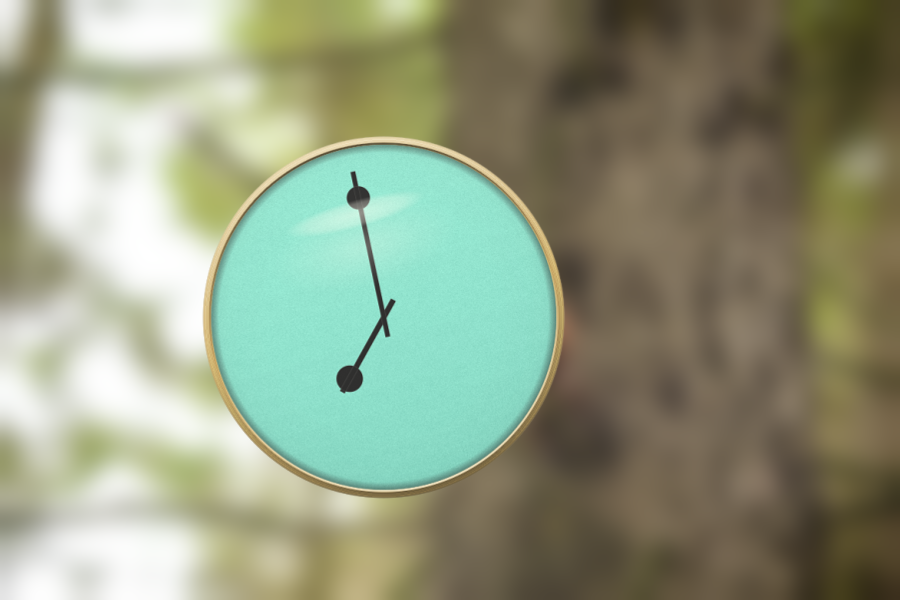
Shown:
h=6 m=58
